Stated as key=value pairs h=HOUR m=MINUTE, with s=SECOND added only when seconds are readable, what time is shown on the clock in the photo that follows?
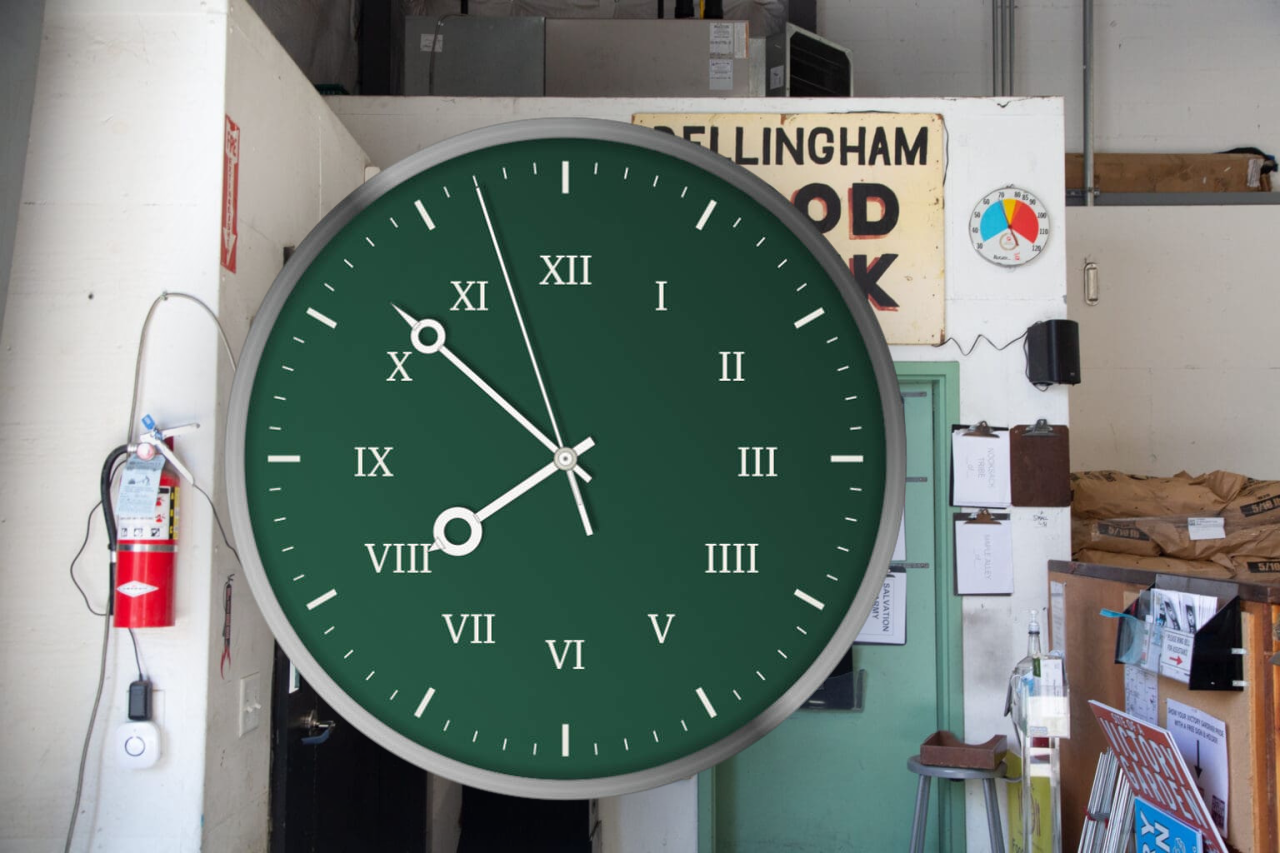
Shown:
h=7 m=51 s=57
